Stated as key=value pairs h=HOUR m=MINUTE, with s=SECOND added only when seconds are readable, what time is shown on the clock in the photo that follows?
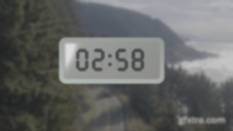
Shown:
h=2 m=58
